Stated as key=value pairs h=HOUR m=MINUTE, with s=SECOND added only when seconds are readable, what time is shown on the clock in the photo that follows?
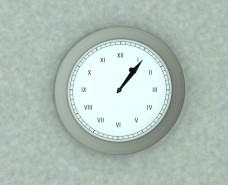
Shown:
h=1 m=6
